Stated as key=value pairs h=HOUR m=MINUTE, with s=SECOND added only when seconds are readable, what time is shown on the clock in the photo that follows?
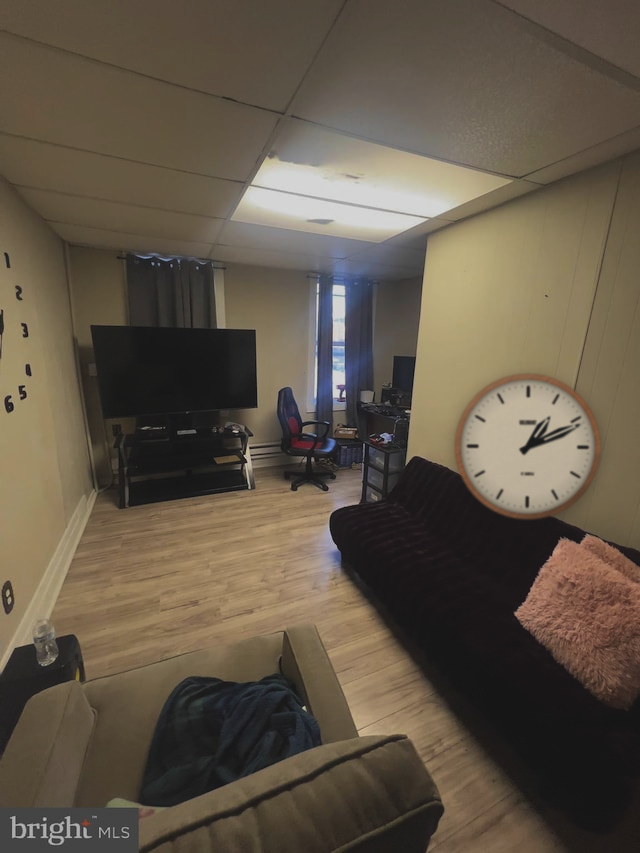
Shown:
h=1 m=11
